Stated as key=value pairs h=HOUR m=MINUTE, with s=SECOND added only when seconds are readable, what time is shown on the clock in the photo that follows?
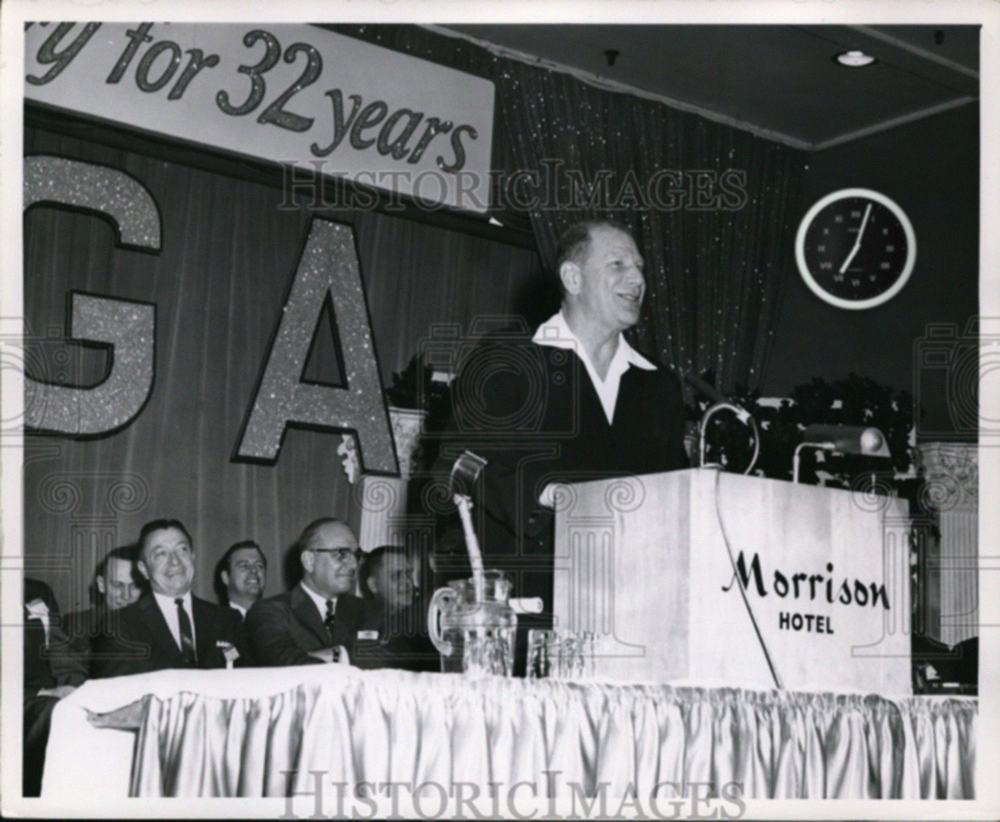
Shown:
h=7 m=3
